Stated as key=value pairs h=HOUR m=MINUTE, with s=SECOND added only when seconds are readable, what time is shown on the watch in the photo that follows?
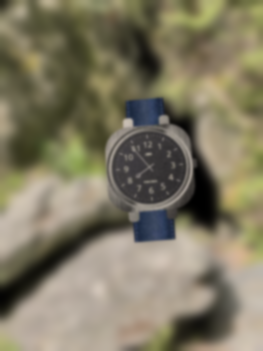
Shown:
h=7 m=54
